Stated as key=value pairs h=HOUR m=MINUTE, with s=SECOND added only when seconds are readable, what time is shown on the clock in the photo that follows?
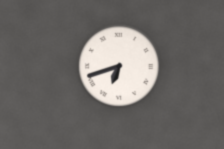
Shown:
h=6 m=42
